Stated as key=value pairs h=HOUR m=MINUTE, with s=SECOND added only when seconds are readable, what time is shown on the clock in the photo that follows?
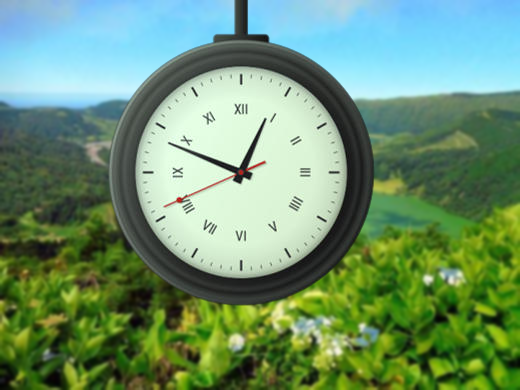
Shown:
h=12 m=48 s=41
